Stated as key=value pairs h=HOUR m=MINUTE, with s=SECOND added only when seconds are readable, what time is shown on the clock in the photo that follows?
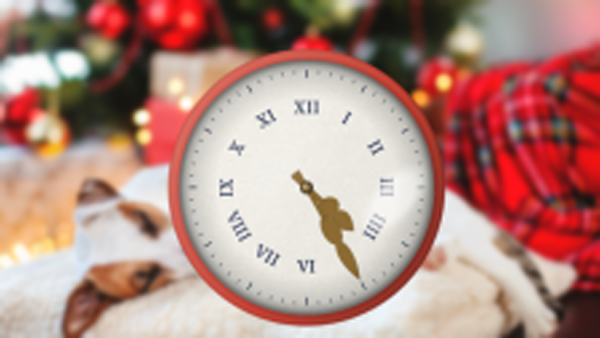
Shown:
h=4 m=25
